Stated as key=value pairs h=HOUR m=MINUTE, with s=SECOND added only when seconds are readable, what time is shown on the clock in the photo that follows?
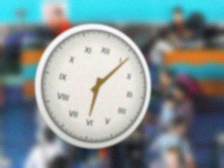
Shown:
h=6 m=6
